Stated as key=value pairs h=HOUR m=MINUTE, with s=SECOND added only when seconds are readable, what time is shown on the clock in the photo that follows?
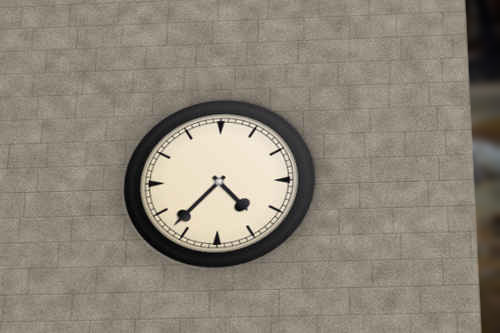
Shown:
h=4 m=37
